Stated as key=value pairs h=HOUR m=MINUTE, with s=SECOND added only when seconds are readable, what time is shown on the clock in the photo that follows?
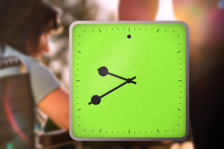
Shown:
h=9 m=40
